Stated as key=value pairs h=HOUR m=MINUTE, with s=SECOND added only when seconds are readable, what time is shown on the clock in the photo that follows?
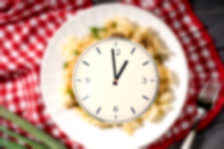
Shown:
h=12 m=59
